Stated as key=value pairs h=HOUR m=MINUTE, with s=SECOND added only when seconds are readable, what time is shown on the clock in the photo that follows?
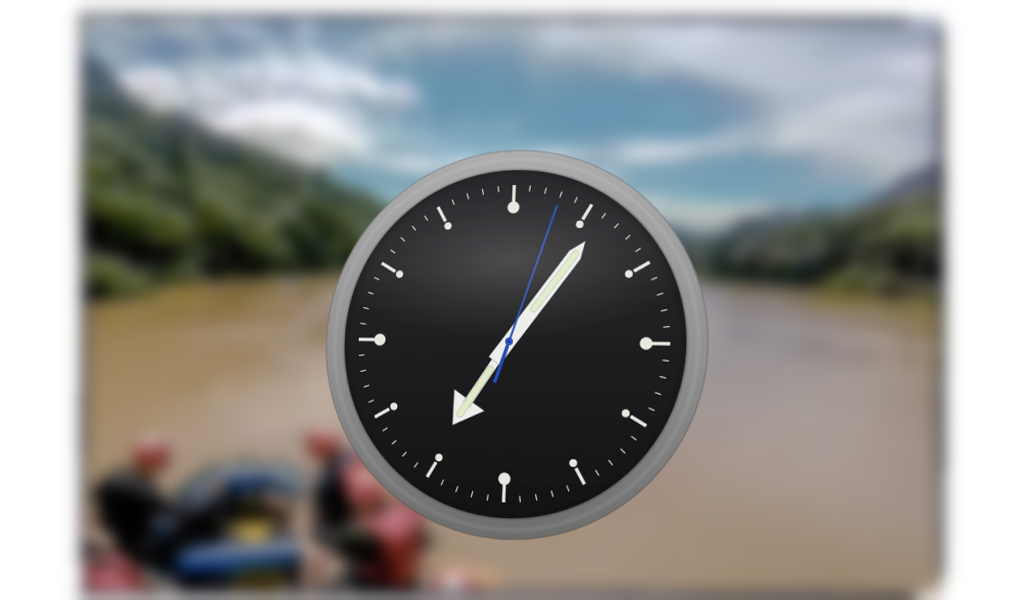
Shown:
h=7 m=6 s=3
